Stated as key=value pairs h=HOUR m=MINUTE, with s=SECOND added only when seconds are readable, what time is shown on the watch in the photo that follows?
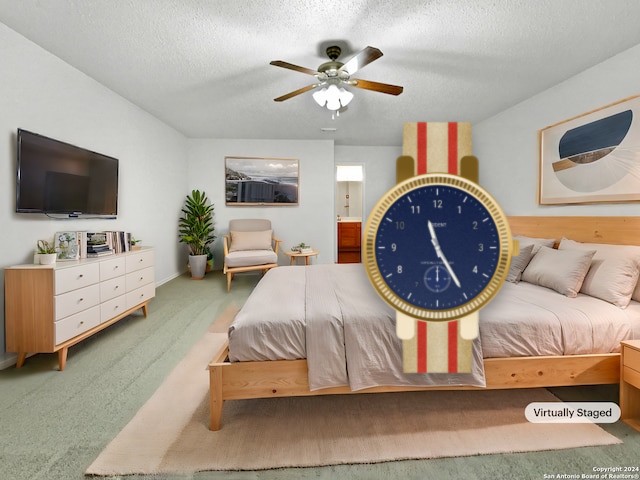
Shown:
h=11 m=25
